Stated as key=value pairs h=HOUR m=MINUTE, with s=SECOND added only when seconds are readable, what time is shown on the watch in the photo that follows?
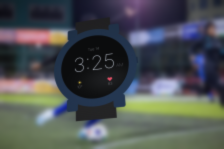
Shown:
h=3 m=25
